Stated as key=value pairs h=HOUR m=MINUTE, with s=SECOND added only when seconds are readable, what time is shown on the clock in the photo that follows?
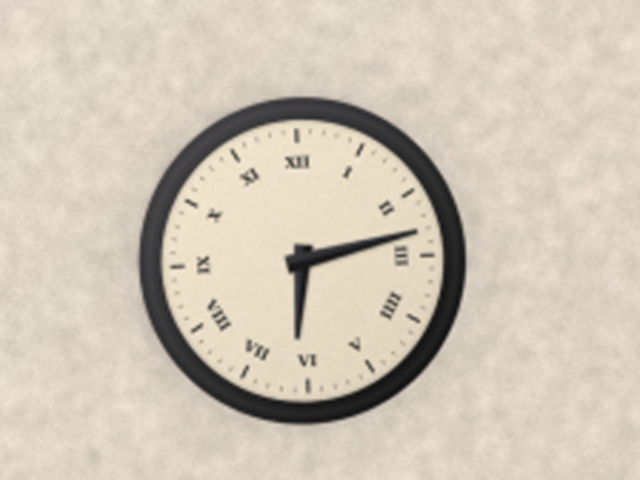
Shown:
h=6 m=13
